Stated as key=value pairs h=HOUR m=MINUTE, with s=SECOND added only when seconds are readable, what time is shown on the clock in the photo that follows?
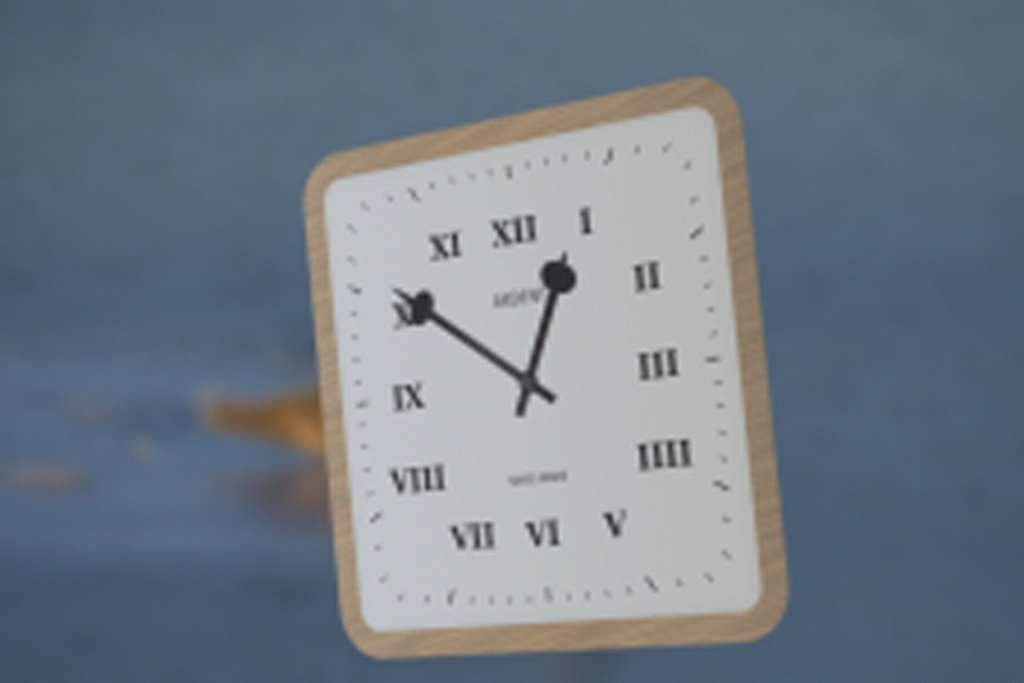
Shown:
h=12 m=51
